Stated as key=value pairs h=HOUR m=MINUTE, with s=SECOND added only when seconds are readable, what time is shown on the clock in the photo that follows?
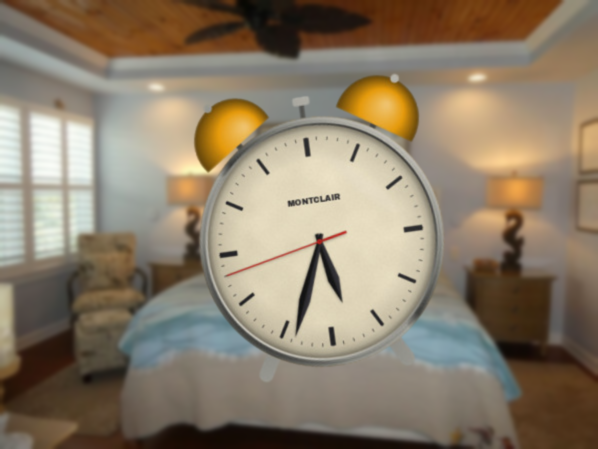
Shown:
h=5 m=33 s=43
